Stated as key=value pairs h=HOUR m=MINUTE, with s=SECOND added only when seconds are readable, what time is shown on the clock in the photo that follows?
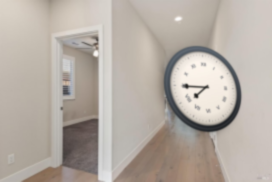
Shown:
h=7 m=45
